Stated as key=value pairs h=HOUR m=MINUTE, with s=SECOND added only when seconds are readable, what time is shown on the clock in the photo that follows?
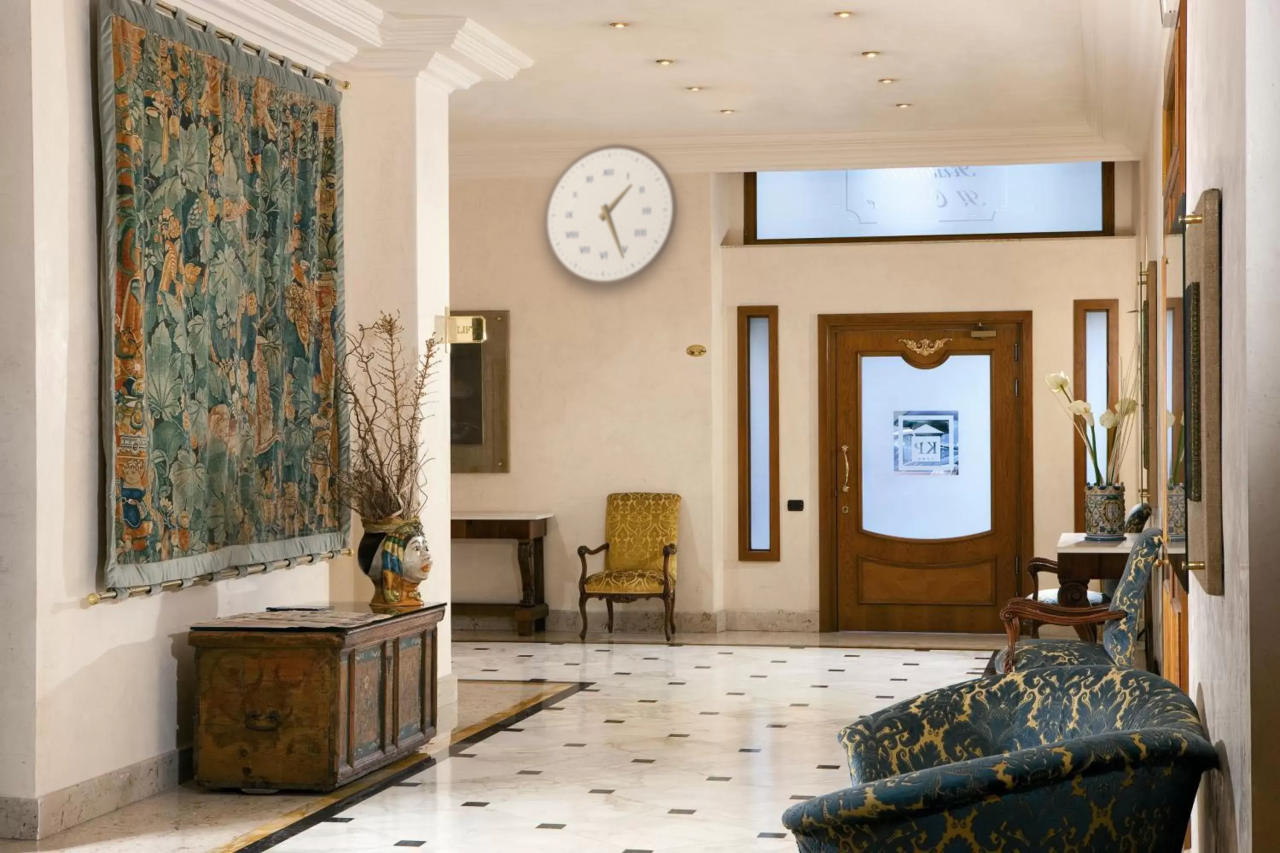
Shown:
h=1 m=26
